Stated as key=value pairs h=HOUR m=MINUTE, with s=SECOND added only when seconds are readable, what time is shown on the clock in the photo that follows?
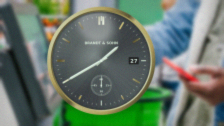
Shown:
h=1 m=40
